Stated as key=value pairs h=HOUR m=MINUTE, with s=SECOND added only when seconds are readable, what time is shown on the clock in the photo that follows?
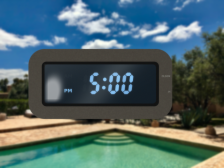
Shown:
h=5 m=0
